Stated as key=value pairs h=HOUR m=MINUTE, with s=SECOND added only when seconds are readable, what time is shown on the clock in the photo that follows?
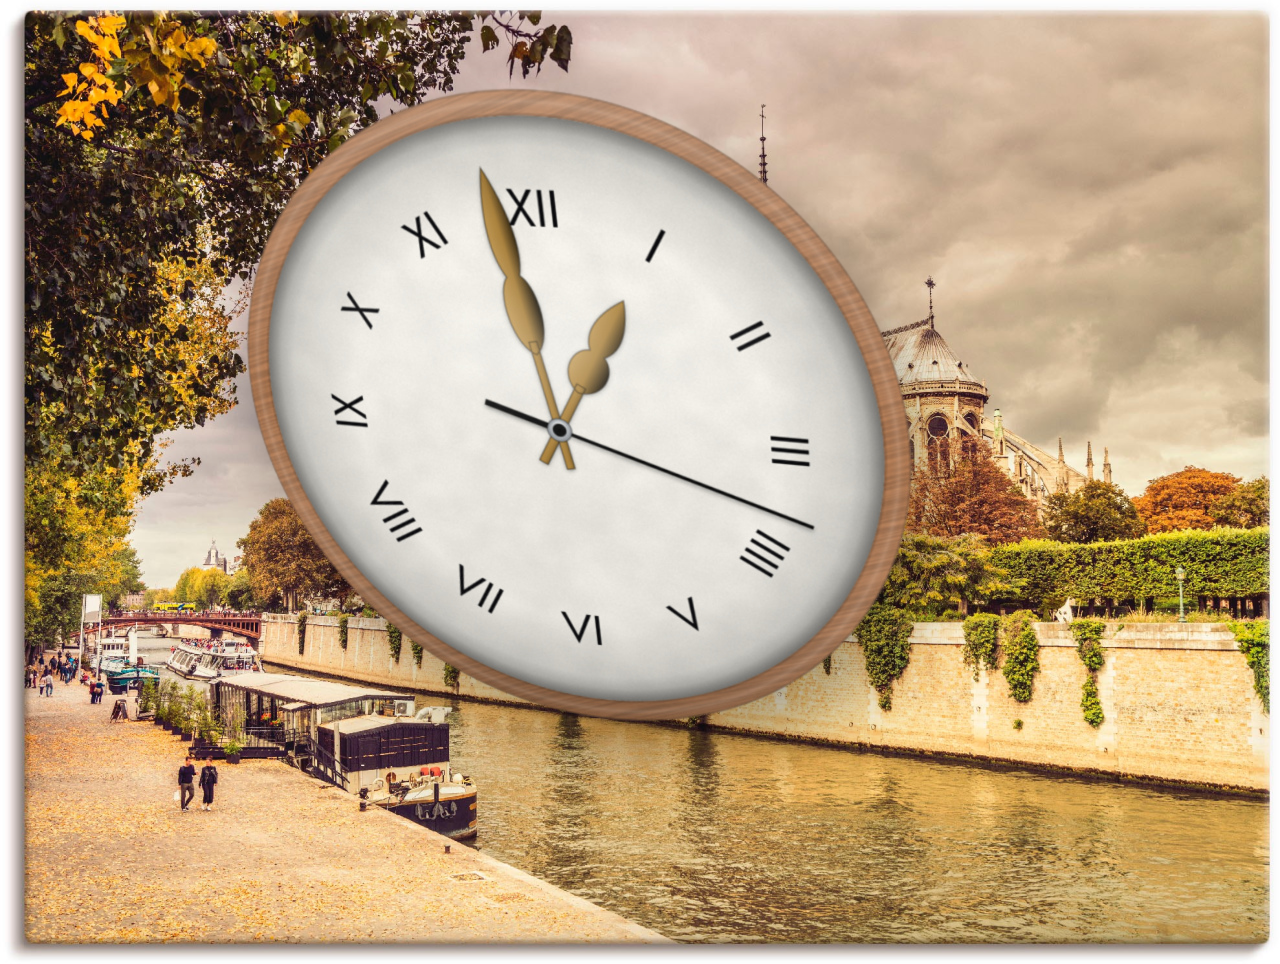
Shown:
h=12 m=58 s=18
